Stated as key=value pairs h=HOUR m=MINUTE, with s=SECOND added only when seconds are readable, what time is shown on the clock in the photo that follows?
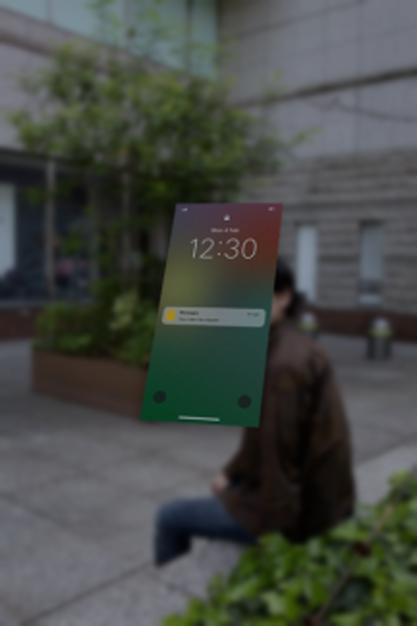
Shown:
h=12 m=30
